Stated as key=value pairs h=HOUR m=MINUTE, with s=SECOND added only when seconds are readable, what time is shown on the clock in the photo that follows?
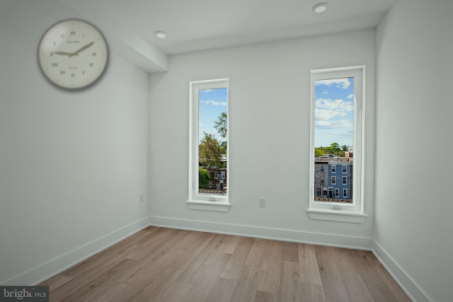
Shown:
h=9 m=10
